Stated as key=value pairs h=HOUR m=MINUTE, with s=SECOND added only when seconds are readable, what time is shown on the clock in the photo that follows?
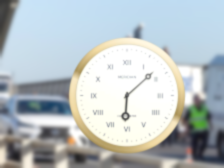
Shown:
h=6 m=8
